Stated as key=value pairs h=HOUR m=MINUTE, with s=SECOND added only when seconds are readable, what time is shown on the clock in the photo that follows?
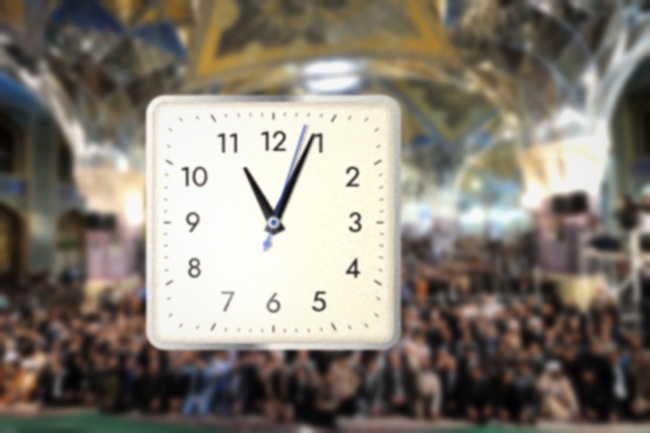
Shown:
h=11 m=4 s=3
